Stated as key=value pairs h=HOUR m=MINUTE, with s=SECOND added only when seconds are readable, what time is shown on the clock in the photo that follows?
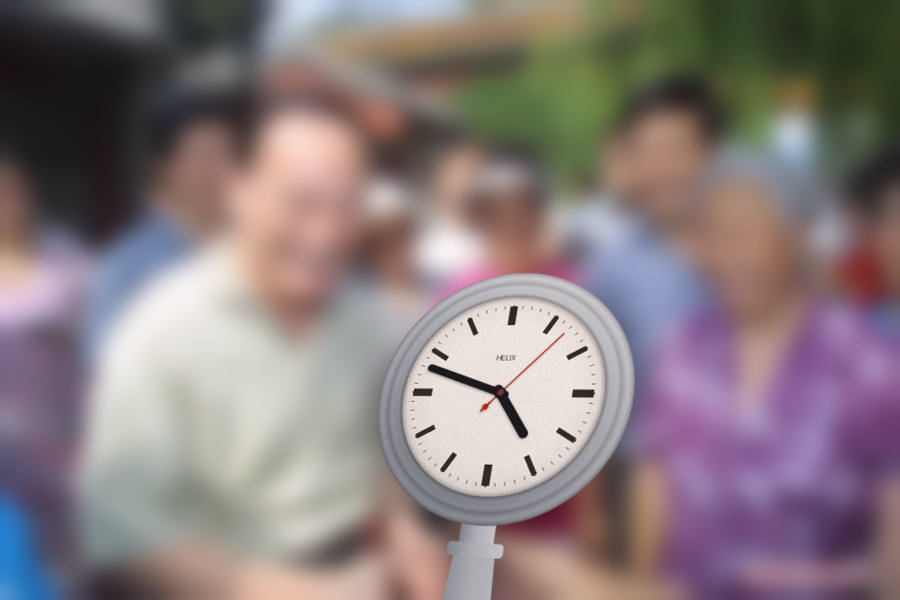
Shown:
h=4 m=48 s=7
